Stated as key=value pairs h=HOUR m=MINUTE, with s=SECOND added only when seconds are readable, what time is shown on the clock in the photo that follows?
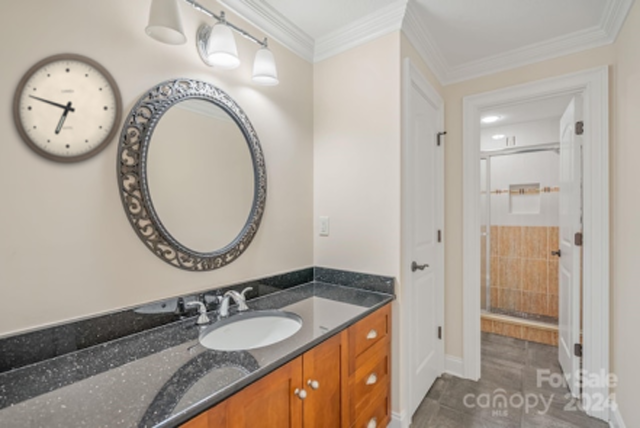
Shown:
h=6 m=48
